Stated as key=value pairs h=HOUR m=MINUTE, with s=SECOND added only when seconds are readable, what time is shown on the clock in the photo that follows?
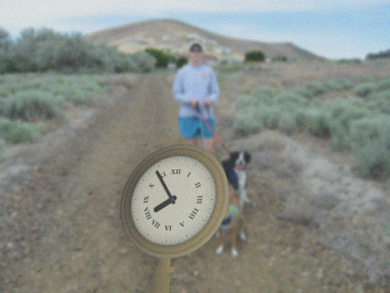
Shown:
h=7 m=54
